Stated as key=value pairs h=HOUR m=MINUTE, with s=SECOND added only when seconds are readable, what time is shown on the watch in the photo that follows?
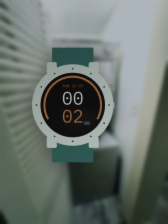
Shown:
h=0 m=2
